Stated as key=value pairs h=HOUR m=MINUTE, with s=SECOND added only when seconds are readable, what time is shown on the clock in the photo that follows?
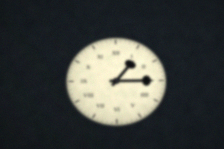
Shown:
h=1 m=15
